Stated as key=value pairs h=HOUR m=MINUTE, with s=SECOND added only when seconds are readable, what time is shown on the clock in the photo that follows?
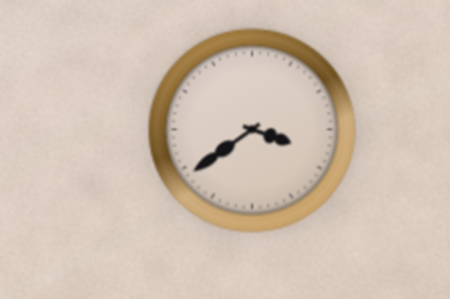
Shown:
h=3 m=39
